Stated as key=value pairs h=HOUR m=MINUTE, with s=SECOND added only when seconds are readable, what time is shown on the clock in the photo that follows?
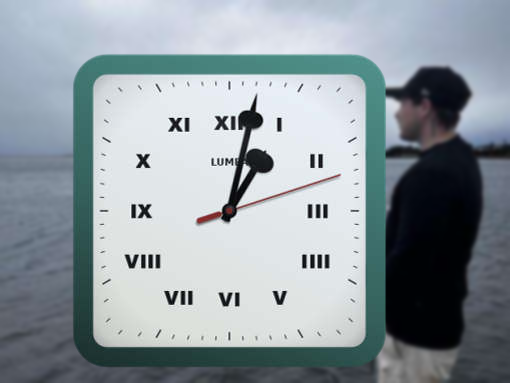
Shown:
h=1 m=2 s=12
